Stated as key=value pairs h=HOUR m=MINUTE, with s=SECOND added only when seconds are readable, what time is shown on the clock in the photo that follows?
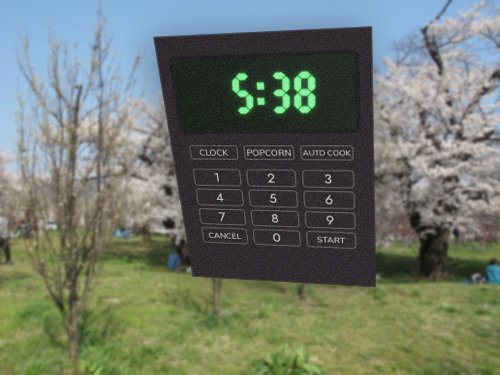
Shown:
h=5 m=38
